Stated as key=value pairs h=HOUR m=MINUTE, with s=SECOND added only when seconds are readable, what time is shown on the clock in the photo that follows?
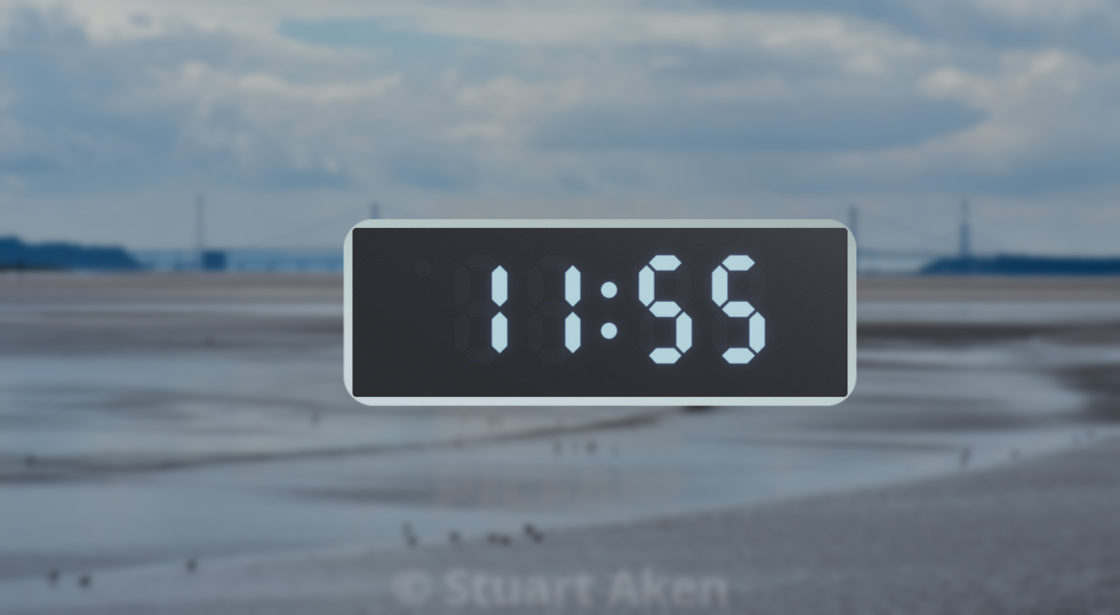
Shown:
h=11 m=55
